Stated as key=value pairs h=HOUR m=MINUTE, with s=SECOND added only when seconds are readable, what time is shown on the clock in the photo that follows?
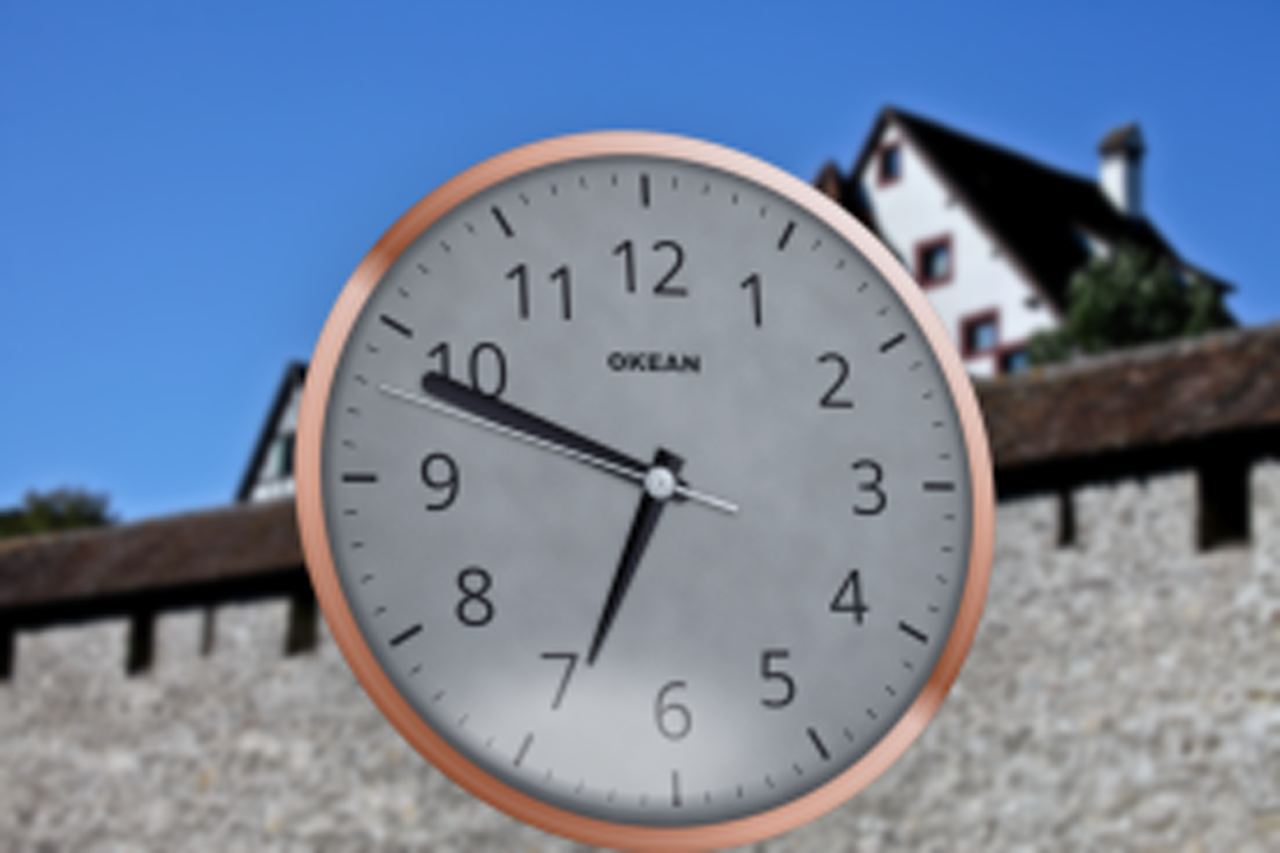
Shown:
h=6 m=48 s=48
